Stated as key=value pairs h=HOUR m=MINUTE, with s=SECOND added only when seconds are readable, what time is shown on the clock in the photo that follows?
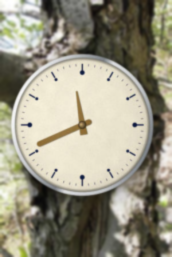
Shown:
h=11 m=41
